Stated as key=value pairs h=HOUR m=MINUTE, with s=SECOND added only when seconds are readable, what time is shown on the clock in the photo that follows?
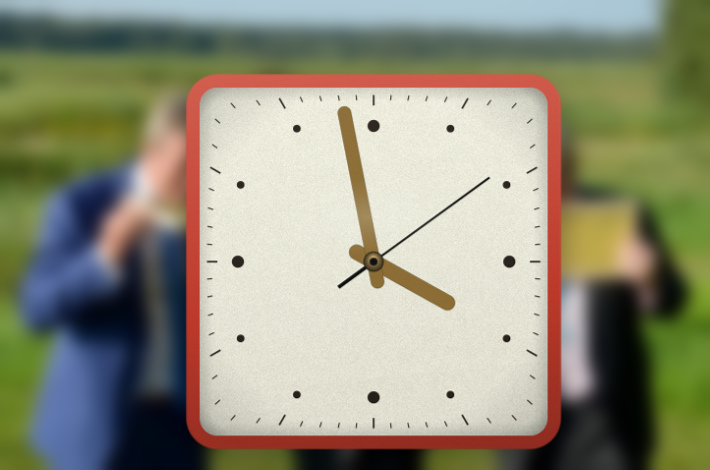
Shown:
h=3 m=58 s=9
